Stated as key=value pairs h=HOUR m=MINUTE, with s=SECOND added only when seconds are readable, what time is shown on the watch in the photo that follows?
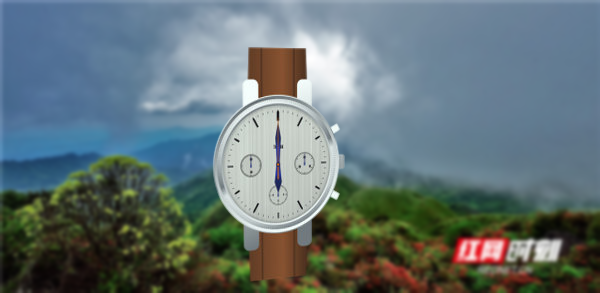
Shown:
h=6 m=0
